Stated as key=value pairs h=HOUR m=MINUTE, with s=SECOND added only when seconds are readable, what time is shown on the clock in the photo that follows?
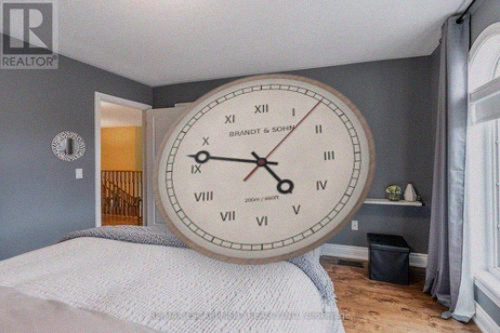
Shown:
h=4 m=47 s=7
